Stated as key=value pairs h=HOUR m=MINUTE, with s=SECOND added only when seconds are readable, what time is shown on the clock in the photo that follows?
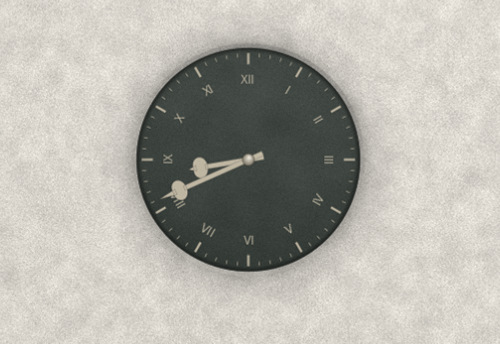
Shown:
h=8 m=41
